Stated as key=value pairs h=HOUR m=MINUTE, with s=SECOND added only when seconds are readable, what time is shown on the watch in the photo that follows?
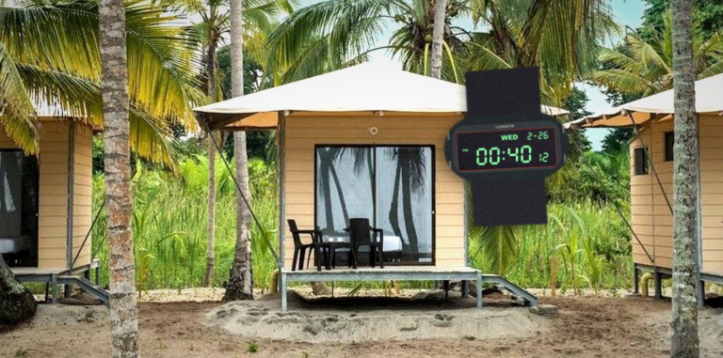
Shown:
h=0 m=40 s=12
